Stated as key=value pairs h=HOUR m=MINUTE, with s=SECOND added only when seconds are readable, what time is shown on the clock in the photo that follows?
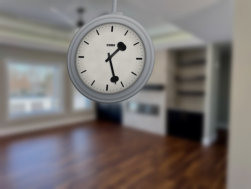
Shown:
h=1 m=27
